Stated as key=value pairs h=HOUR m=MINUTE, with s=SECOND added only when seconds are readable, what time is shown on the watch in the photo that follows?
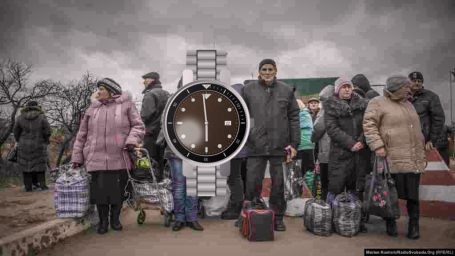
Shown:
h=5 m=59
